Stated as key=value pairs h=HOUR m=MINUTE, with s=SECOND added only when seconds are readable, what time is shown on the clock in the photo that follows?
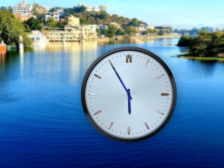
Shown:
h=5 m=55
